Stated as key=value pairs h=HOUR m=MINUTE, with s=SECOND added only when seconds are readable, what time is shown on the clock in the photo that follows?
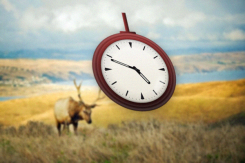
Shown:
h=4 m=49
